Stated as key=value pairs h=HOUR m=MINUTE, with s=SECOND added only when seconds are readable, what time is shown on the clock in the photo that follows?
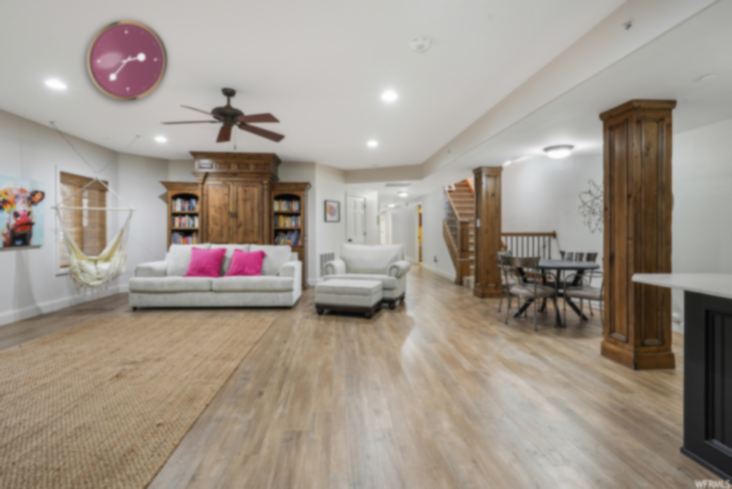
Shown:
h=2 m=37
